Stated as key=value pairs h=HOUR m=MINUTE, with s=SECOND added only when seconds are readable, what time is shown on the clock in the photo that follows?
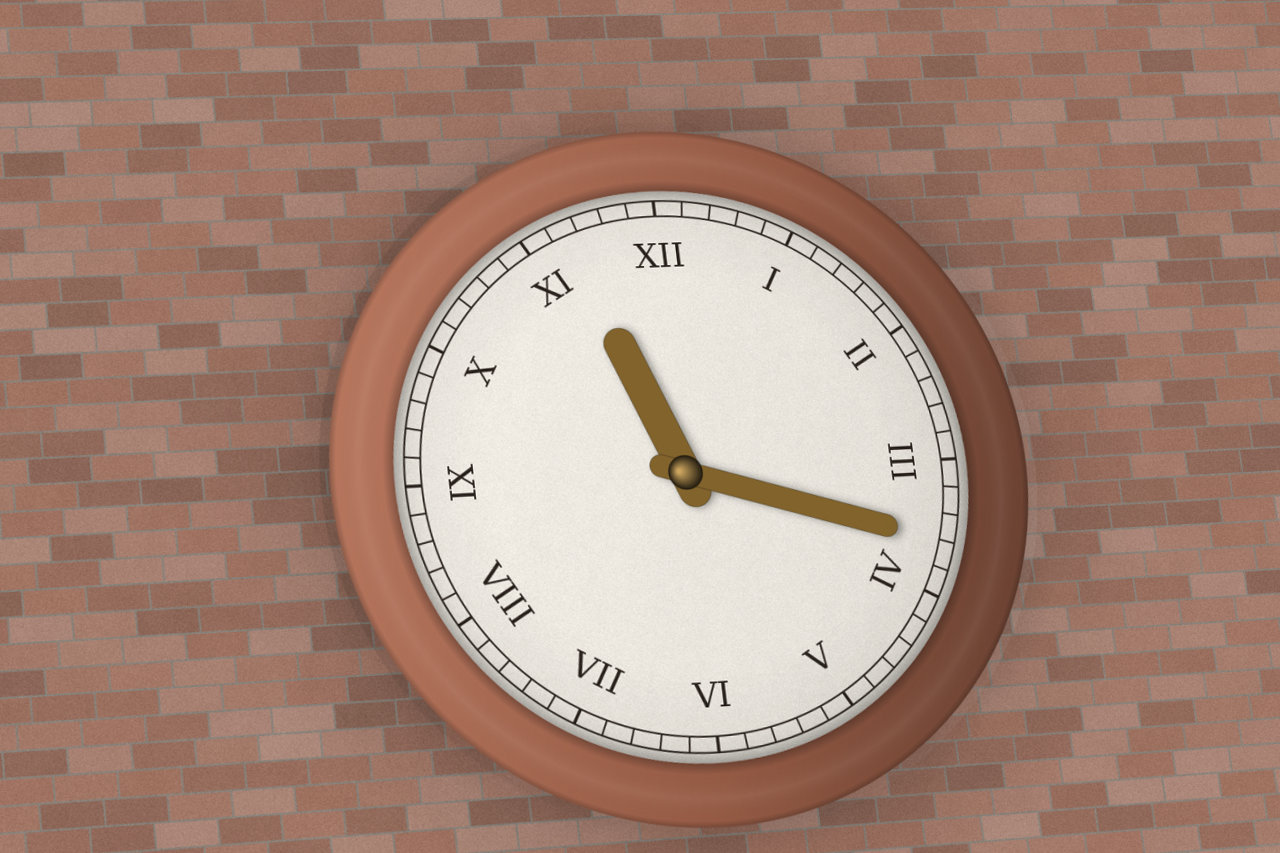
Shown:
h=11 m=18
